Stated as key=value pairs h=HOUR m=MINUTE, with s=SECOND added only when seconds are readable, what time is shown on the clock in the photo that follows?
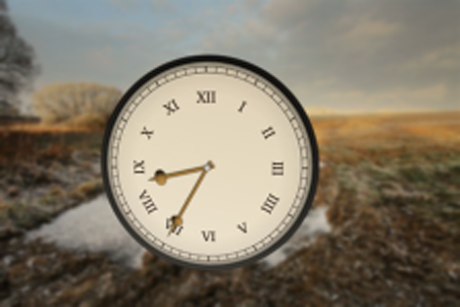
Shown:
h=8 m=35
